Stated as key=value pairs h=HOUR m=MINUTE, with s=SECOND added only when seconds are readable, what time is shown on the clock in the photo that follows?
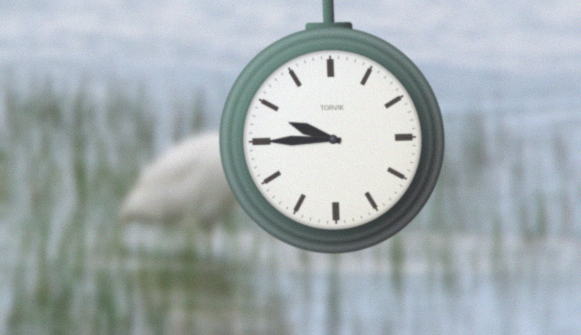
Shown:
h=9 m=45
